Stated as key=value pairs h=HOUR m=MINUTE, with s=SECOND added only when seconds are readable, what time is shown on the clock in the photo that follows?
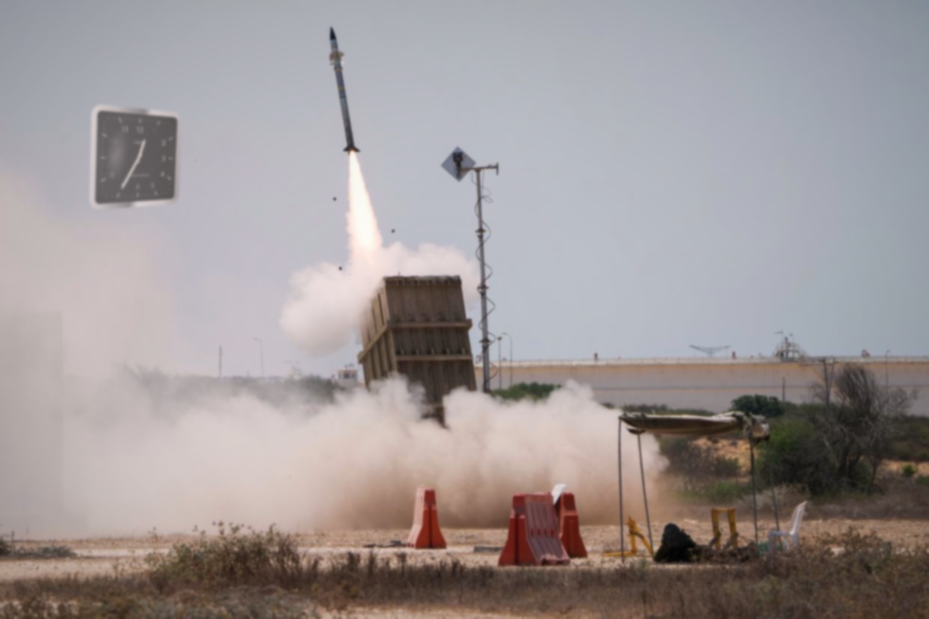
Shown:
h=12 m=35
